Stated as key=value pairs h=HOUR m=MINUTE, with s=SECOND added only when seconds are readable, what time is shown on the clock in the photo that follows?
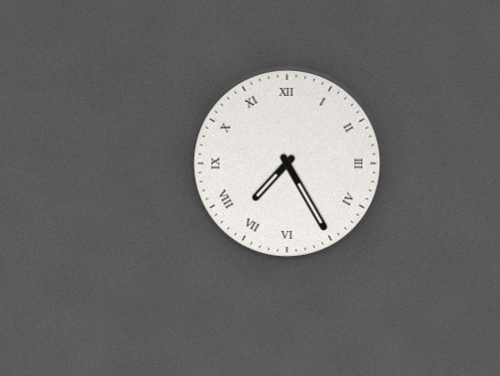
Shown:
h=7 m=25
